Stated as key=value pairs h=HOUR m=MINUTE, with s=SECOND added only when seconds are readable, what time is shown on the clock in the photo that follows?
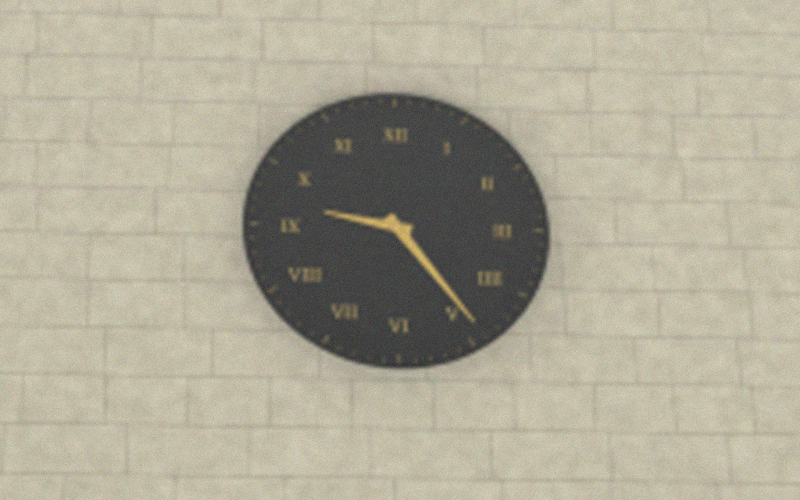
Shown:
h=9 m=24
